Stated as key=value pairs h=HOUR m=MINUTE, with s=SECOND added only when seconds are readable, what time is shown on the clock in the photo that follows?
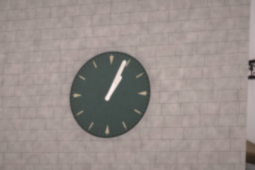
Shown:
h=1 m=4
